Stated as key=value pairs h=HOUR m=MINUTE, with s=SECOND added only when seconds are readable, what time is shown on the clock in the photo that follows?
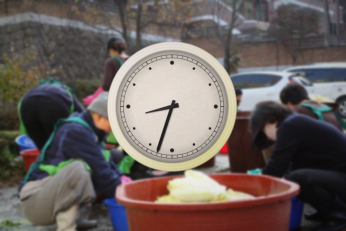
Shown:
h=8 m=33
